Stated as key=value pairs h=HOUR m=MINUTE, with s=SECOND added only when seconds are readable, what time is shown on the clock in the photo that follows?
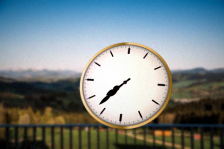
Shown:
h=7 m=37
